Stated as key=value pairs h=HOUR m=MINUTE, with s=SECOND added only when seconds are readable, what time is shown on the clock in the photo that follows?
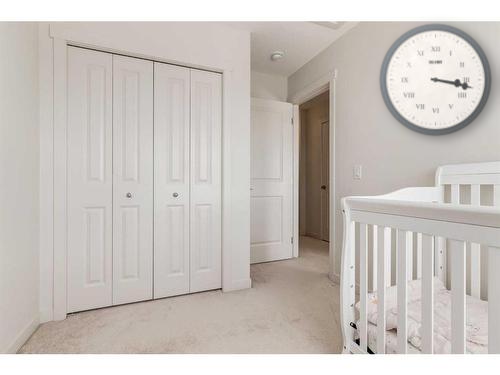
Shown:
h=3 m=17
